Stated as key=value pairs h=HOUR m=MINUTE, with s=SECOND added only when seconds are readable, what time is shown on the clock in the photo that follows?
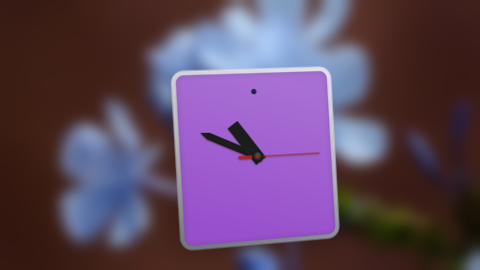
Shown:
h=10 m=49 s=15
